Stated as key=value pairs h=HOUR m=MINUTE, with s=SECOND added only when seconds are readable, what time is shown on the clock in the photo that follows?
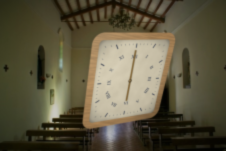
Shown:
h=6 m=0
